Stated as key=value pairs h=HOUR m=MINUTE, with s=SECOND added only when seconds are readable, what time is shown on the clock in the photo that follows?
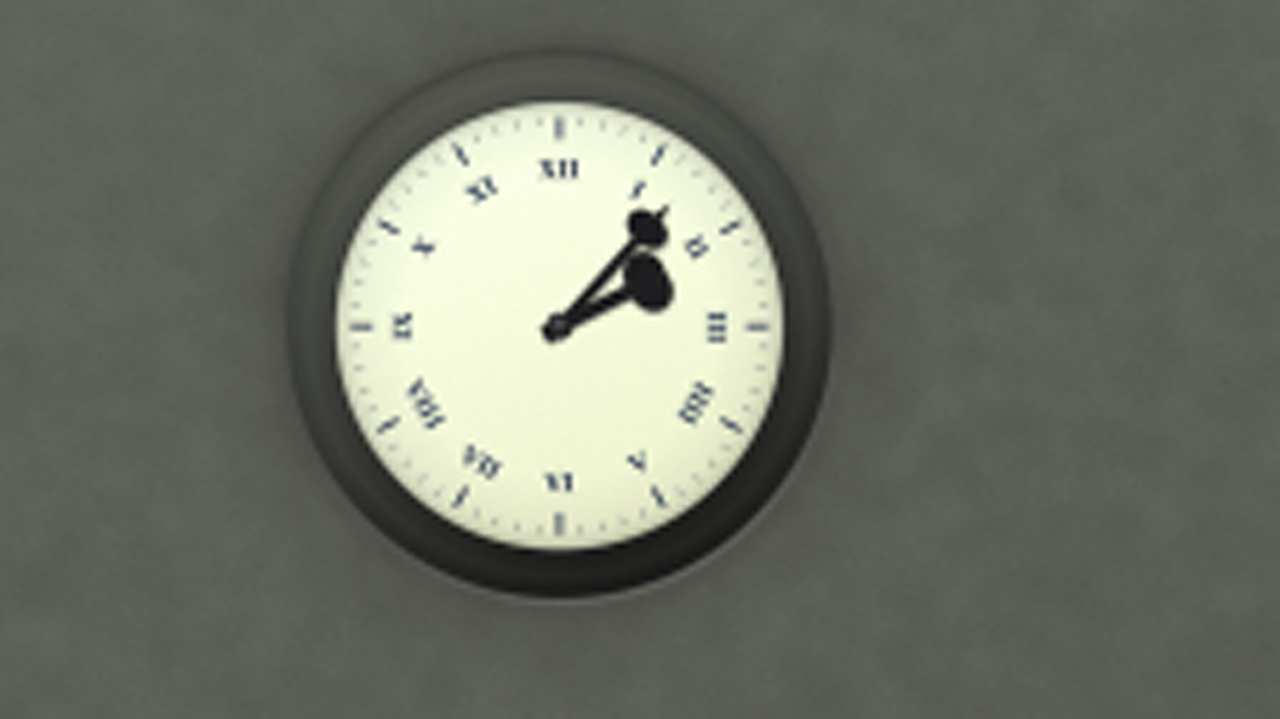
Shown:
h=2 m=7
